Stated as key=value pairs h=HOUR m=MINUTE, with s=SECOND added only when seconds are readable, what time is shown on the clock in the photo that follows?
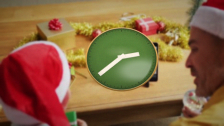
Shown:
h=2 m=38
